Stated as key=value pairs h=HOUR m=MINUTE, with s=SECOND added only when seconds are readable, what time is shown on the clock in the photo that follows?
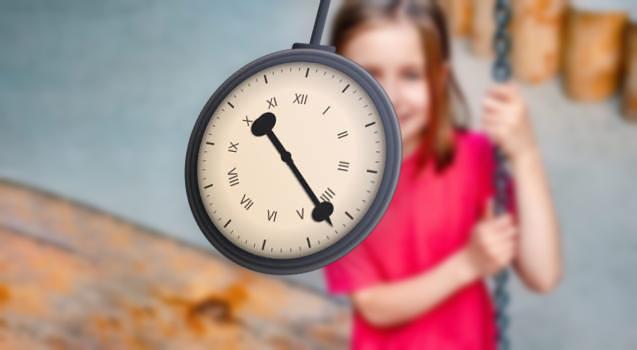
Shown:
h=10 m=22
